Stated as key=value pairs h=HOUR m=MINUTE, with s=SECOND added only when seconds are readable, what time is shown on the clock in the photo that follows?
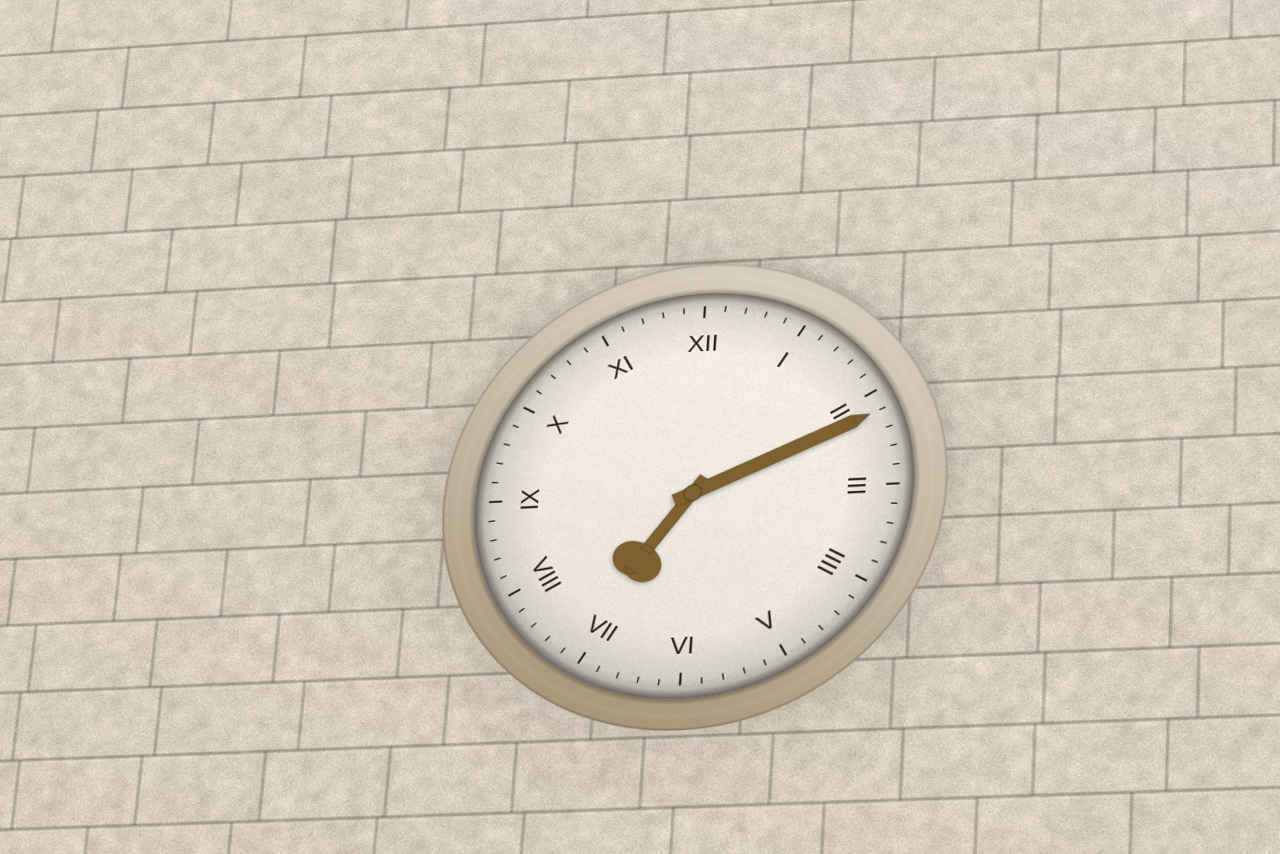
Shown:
h=7 m=11
